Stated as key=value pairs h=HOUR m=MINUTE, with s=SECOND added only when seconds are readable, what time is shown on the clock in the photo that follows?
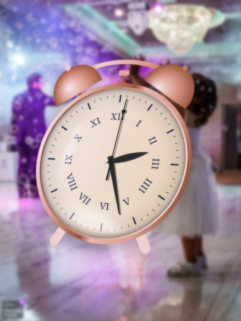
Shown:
h=2 m=27 s=1
